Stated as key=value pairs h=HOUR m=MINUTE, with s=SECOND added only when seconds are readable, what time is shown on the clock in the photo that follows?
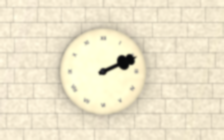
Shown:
h=2 m=11
